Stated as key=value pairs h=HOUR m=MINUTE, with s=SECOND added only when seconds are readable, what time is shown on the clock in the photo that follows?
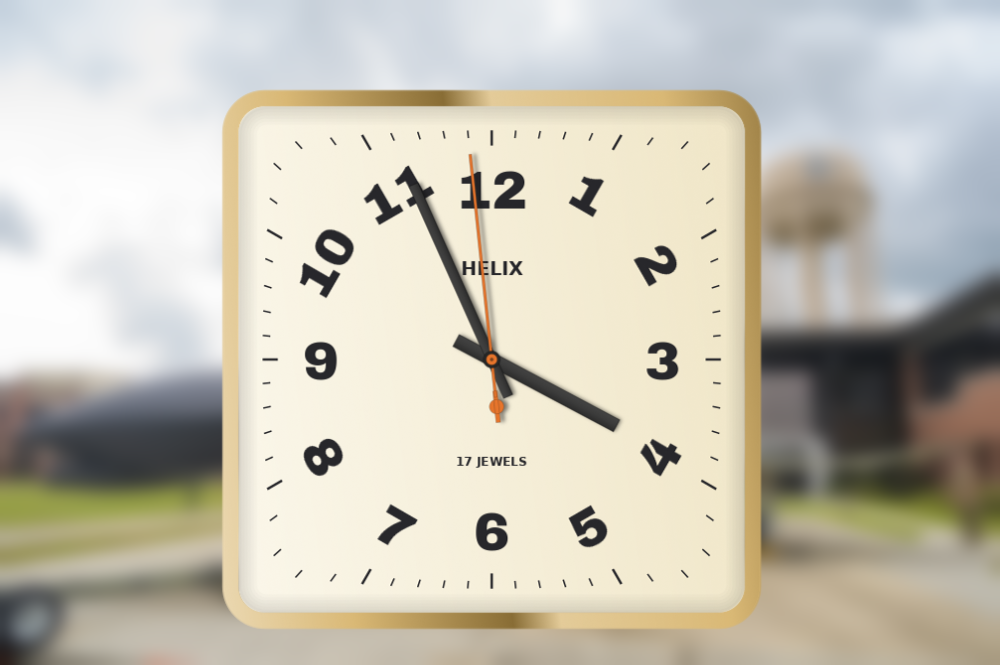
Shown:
h=3 m=55 s=59
